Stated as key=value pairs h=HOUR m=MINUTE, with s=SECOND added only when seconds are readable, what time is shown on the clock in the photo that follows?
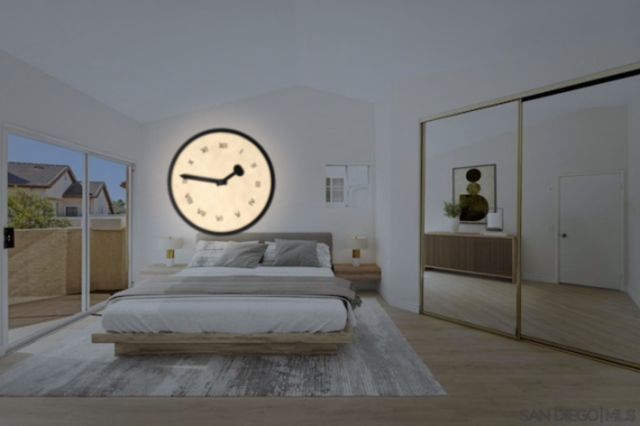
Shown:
h=1 m=46
